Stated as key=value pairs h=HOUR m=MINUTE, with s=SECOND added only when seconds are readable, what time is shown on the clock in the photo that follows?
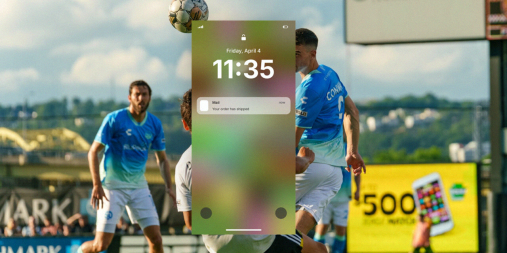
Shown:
h=11 m=35
